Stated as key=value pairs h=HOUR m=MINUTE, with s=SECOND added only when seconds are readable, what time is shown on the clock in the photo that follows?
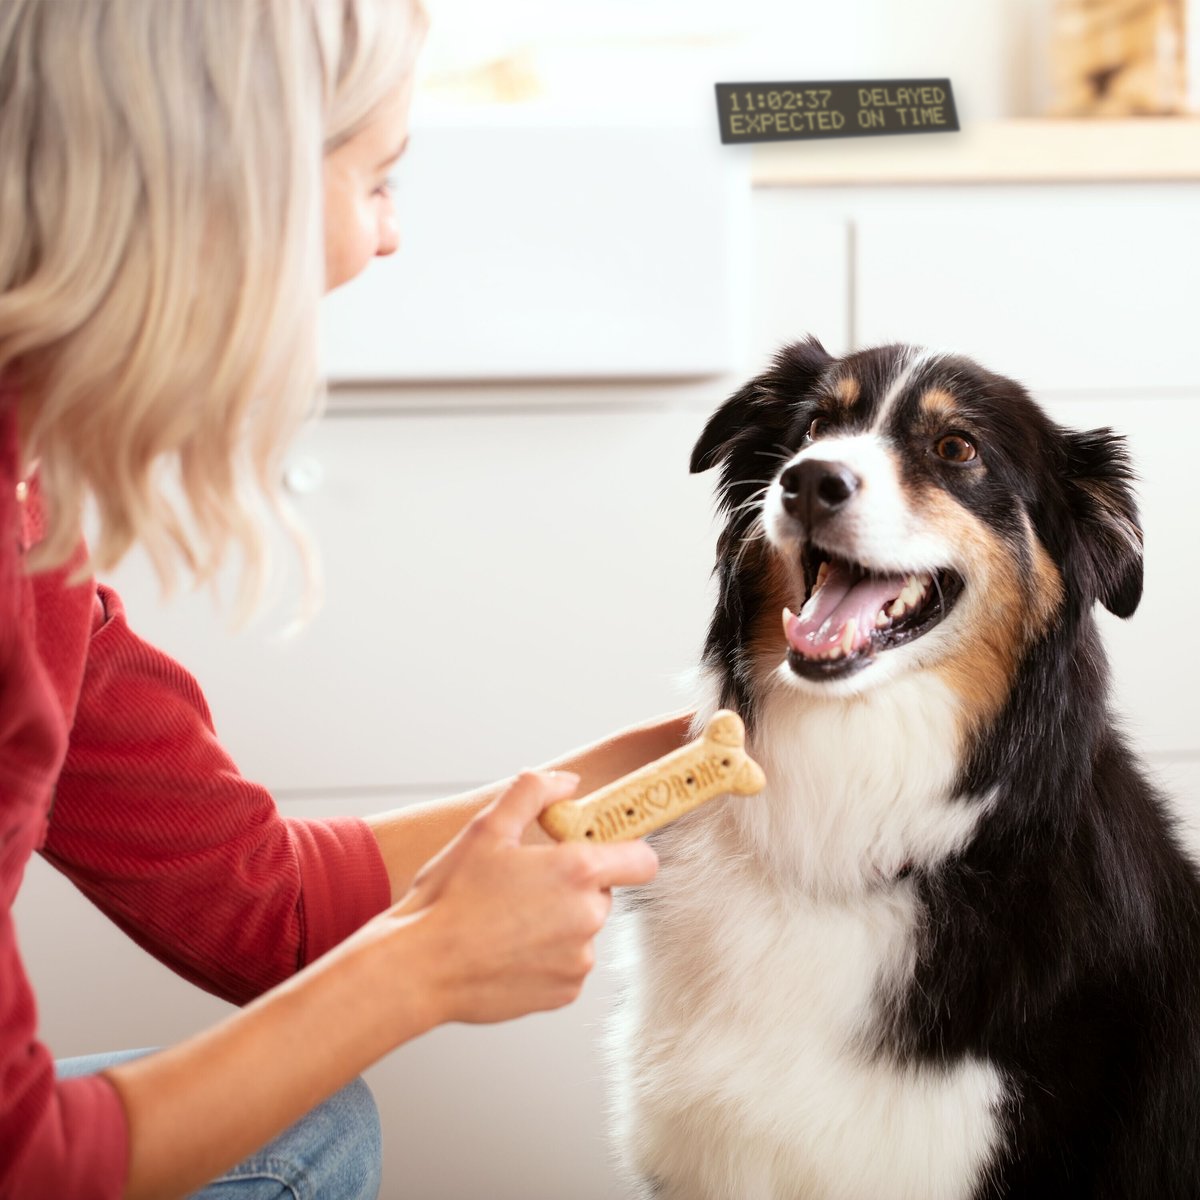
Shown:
h=11 m=2 s=37
